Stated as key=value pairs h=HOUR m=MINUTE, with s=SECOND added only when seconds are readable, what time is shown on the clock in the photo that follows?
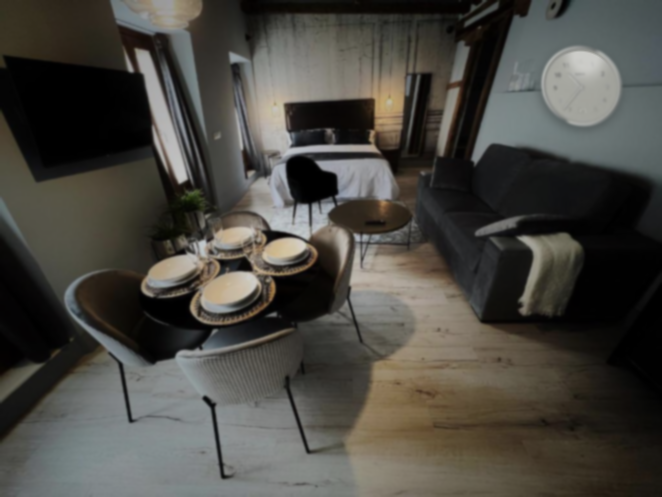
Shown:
h=10 m=37
